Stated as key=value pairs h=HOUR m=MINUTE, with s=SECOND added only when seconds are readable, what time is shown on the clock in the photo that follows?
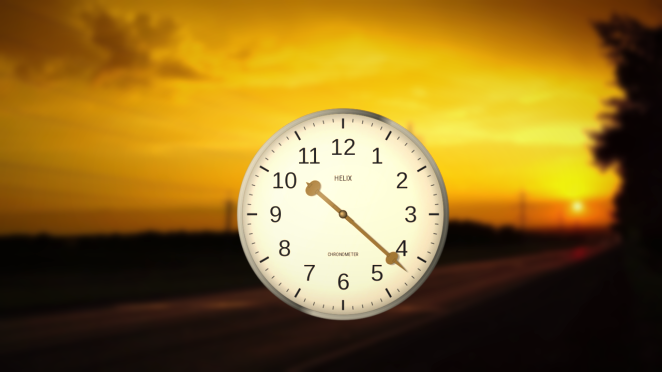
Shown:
h=10 m=22
